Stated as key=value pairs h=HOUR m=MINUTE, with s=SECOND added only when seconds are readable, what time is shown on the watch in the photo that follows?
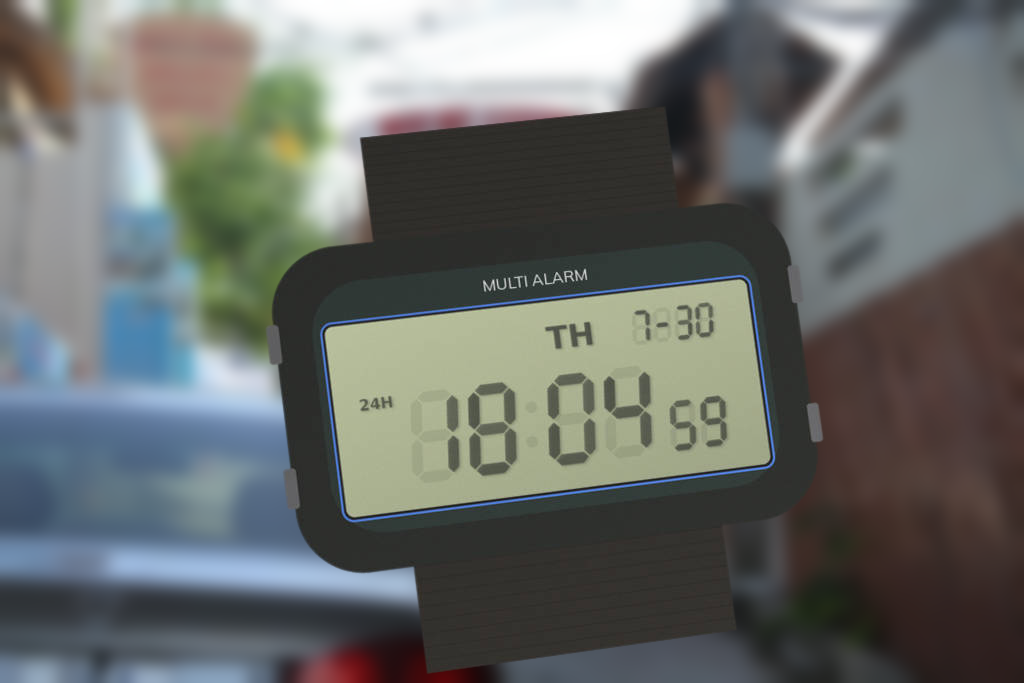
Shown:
h=18 m=4 s=59
